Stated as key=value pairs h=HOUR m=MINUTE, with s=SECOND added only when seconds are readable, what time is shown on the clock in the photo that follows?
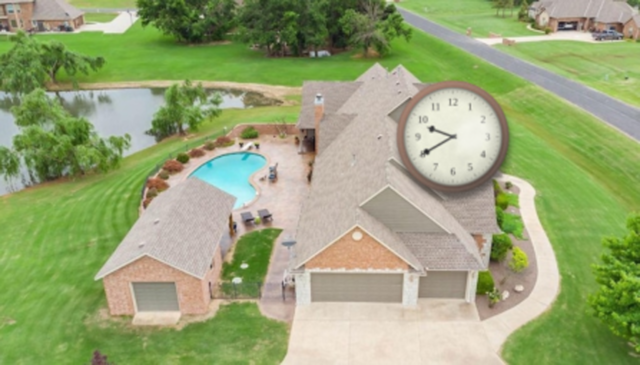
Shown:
h=9 m=40
